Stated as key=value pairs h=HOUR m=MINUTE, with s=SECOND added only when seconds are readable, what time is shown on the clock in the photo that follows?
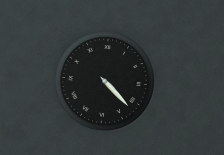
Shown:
h=4 m=22
